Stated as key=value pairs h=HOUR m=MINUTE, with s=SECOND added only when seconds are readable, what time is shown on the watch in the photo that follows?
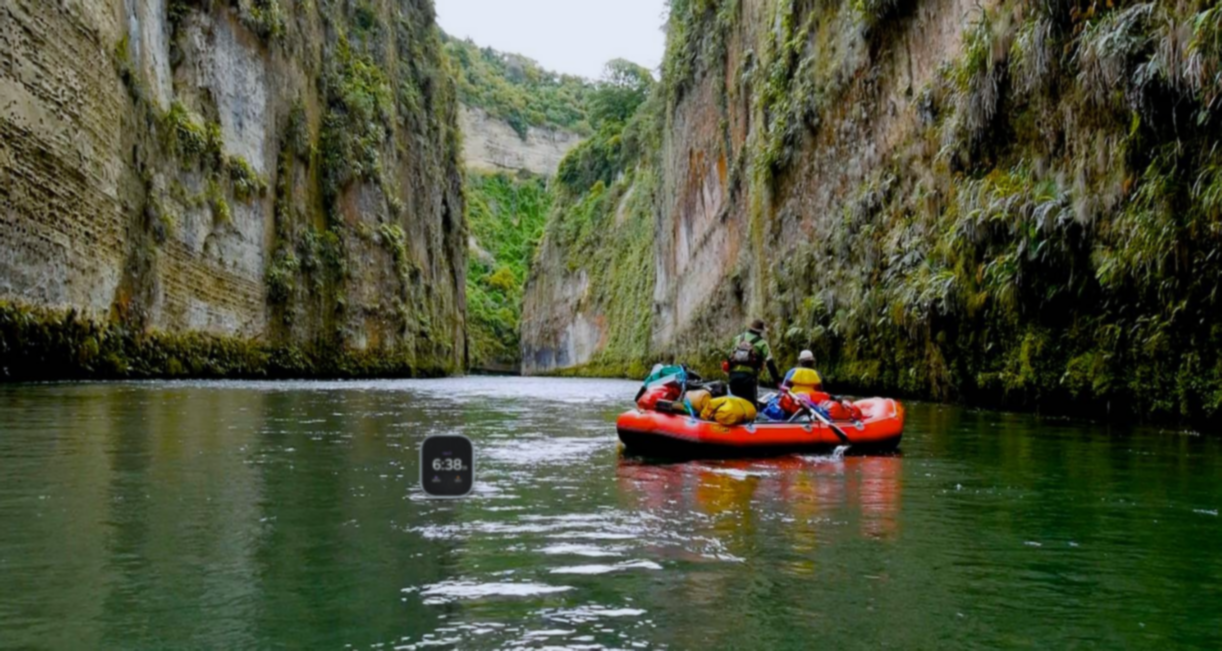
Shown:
h=6 m=38
